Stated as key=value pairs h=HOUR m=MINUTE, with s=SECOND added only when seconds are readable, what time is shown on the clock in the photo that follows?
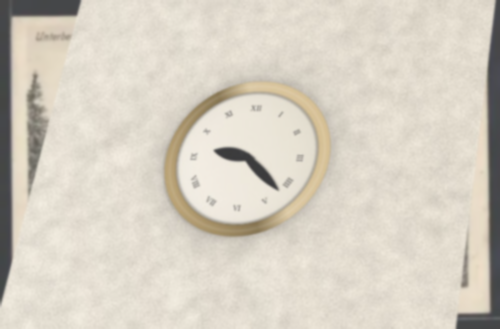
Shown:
h=9 m=22
